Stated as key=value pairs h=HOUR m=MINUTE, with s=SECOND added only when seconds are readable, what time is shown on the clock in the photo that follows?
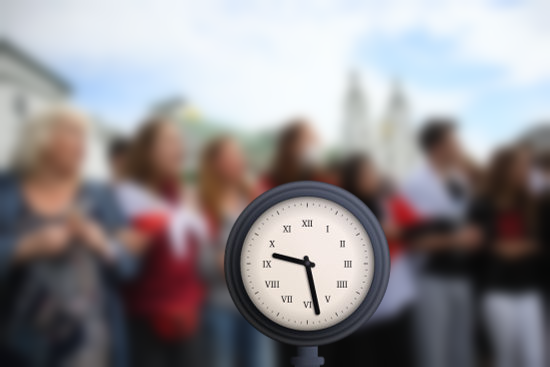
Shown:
h=9 m=28
